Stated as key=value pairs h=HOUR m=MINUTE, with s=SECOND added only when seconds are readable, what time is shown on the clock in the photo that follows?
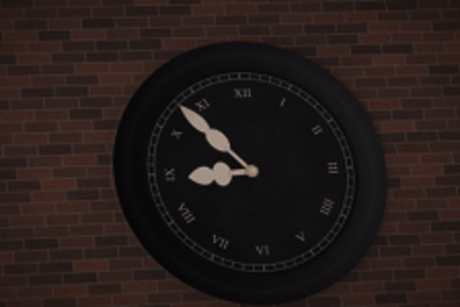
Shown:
h=8 m=53
